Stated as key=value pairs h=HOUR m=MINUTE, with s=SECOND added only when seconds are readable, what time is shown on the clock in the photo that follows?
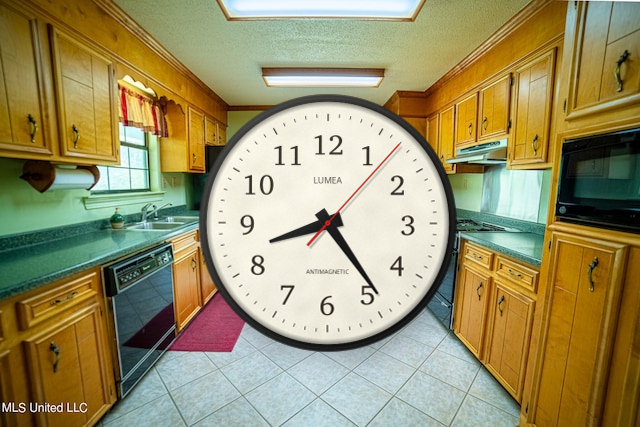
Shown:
h=8 m=24 s=7
